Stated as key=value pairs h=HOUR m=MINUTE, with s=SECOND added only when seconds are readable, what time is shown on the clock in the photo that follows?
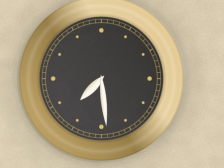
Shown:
h=7 m=29
